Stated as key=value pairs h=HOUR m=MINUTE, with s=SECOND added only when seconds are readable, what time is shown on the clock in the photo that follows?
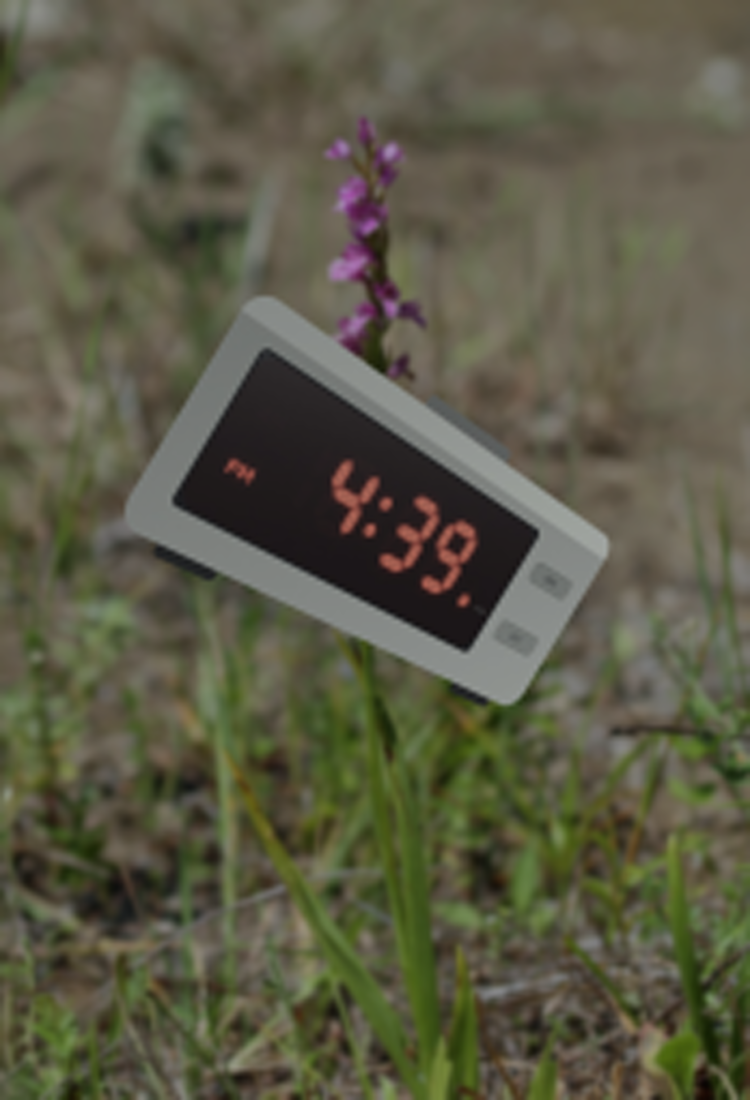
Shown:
h=4 m=39
